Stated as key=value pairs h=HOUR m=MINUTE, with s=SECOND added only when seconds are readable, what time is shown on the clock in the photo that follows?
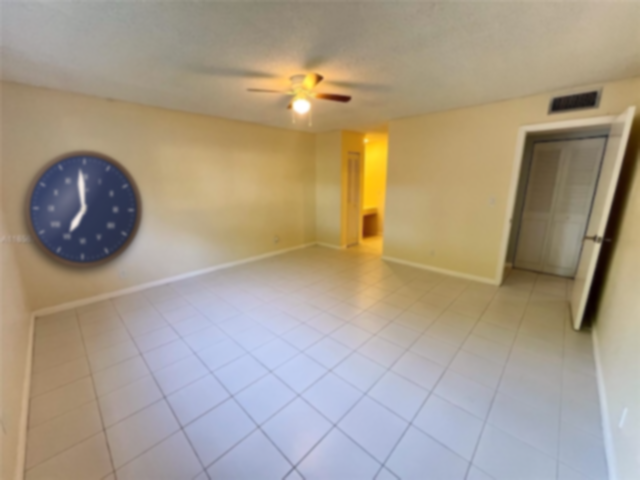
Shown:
h=6 m=59
